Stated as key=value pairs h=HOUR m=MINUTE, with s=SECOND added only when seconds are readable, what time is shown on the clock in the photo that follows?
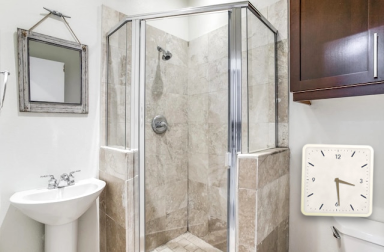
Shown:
h=3 m=29
